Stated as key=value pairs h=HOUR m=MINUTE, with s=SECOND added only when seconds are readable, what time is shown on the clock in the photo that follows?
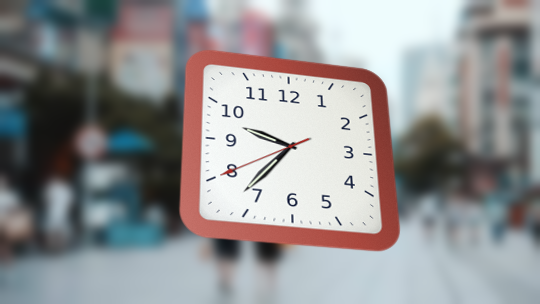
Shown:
h=9 m=36 s=40
